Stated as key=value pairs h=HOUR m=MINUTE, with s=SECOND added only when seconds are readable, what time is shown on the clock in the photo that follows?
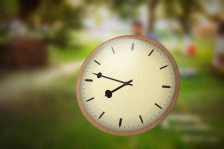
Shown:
h=7 m=47
